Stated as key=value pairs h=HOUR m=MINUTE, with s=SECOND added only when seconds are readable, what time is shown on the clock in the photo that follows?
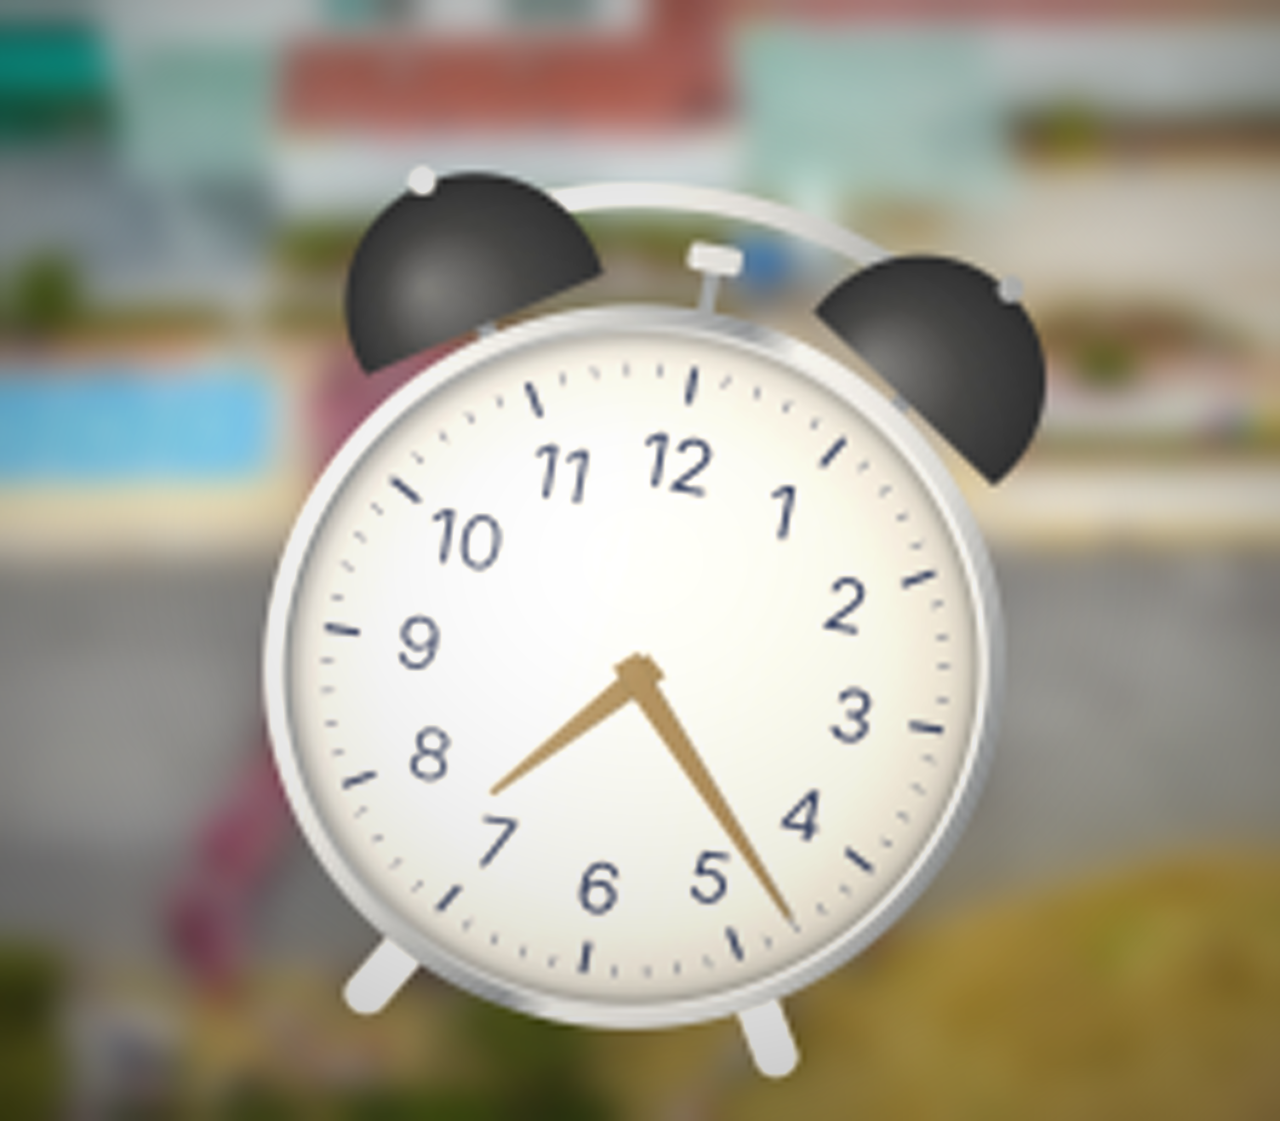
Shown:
h=7 m=23
